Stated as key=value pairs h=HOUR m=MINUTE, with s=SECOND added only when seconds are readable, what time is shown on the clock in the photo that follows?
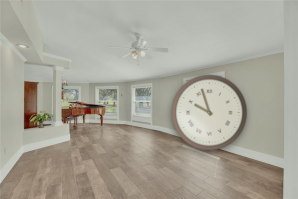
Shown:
h=9 m=57
